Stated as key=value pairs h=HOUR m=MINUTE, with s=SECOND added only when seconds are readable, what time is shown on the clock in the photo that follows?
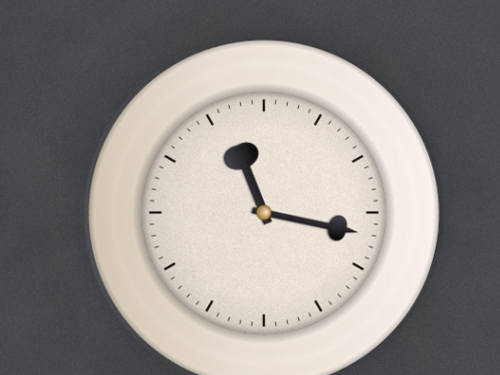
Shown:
h=11 m=17
